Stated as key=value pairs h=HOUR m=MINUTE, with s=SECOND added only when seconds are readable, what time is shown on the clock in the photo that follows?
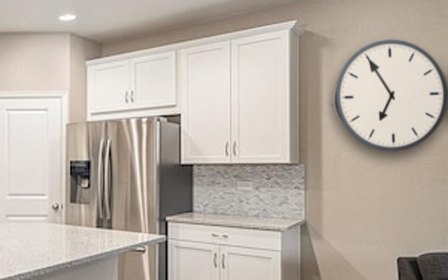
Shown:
h=6 m=55
